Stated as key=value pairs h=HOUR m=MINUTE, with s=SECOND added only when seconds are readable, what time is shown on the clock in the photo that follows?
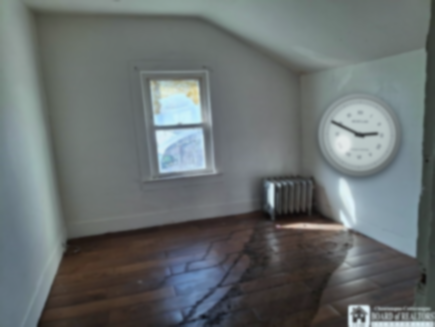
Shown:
h=2 m=49
